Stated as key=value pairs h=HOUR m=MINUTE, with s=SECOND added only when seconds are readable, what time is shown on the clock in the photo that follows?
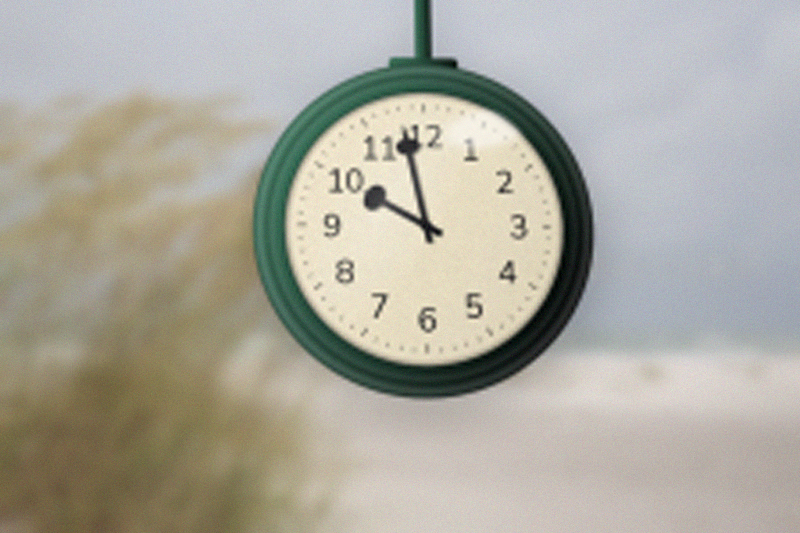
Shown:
h=9 m=58
